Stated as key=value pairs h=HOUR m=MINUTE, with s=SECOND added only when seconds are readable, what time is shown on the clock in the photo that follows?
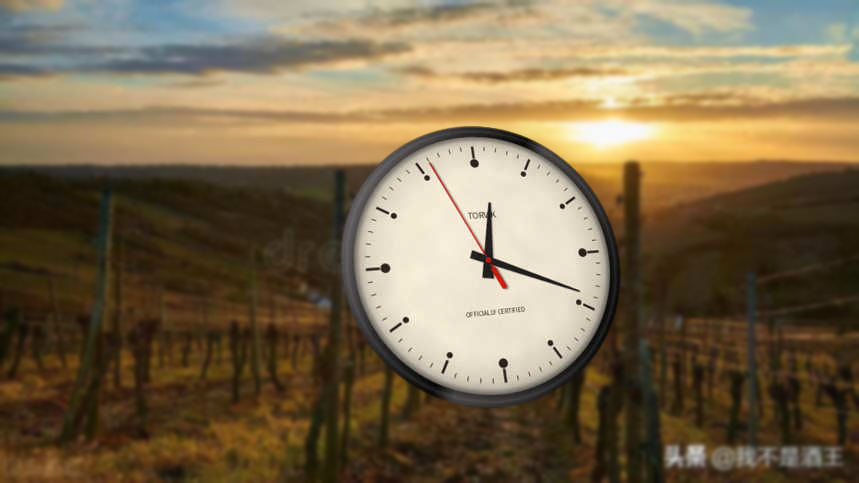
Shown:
h=12 m=18 s=56
